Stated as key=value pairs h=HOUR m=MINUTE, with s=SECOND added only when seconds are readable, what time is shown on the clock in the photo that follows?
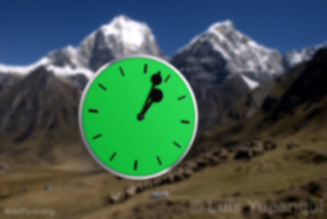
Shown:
h=1 m=3
